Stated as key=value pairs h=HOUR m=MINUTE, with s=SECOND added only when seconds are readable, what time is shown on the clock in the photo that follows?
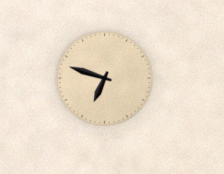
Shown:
h=6 m=48
